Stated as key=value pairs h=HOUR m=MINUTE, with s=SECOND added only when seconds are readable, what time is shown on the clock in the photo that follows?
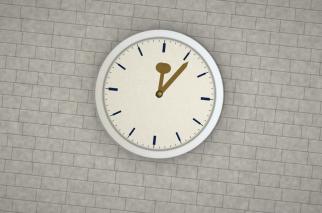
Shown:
h=12 m=6
